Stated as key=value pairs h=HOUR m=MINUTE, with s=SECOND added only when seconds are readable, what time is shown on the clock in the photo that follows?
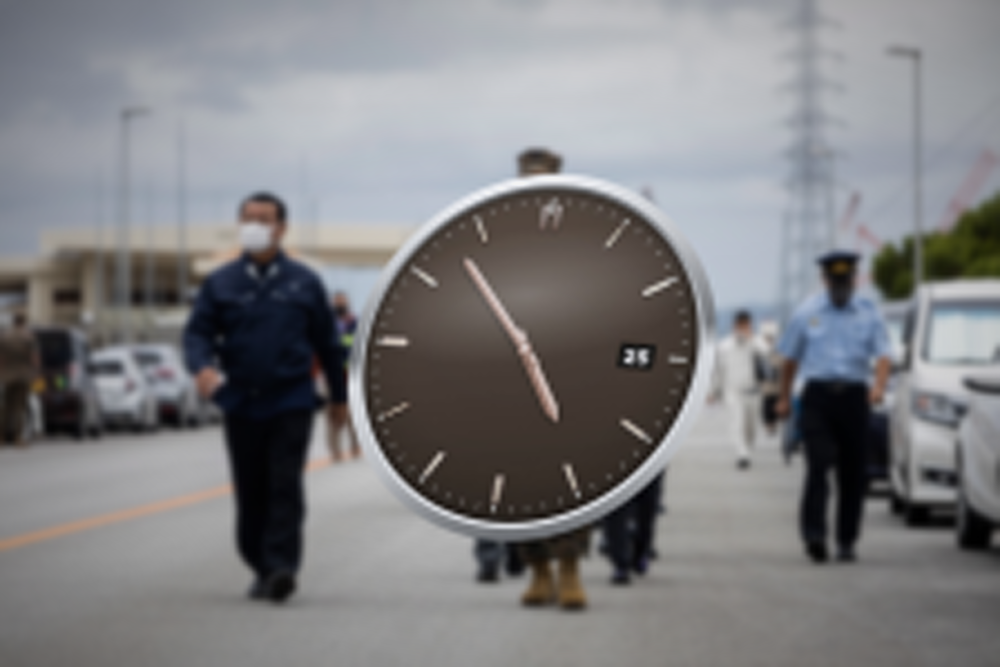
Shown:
h=4 m=53
